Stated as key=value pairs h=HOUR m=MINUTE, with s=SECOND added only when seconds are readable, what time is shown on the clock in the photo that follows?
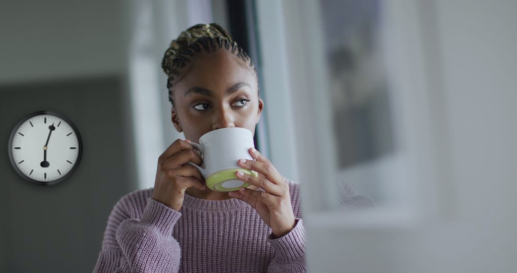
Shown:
h=6 m=3
